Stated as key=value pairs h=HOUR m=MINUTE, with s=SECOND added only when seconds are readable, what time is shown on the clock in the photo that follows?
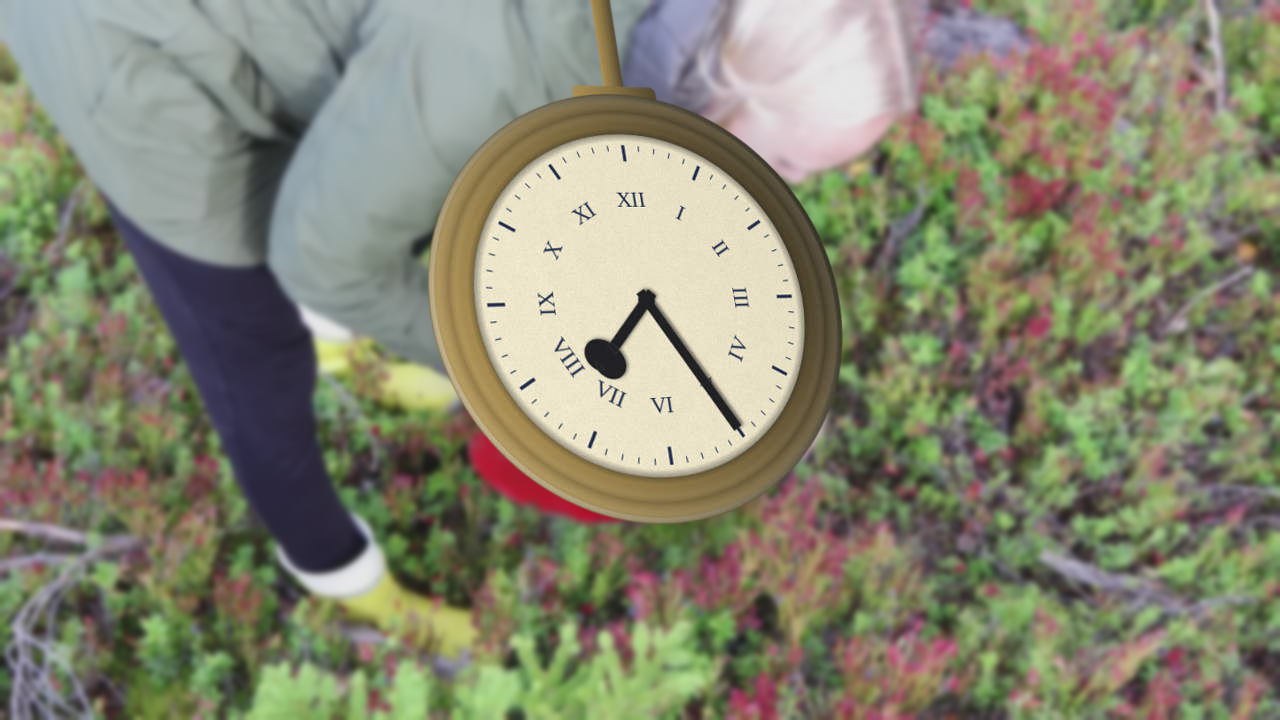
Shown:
h=7 m=25
